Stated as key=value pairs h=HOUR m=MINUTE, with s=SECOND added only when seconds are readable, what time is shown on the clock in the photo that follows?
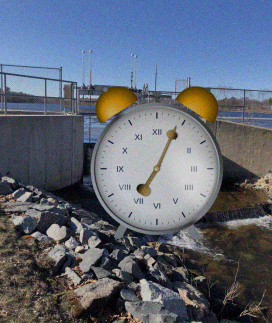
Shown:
h=7 m=4
